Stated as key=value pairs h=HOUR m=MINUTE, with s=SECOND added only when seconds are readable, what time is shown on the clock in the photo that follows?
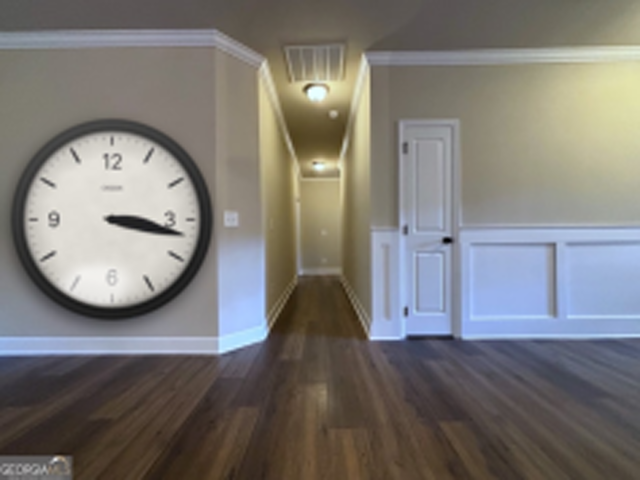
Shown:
h=3 m=17
